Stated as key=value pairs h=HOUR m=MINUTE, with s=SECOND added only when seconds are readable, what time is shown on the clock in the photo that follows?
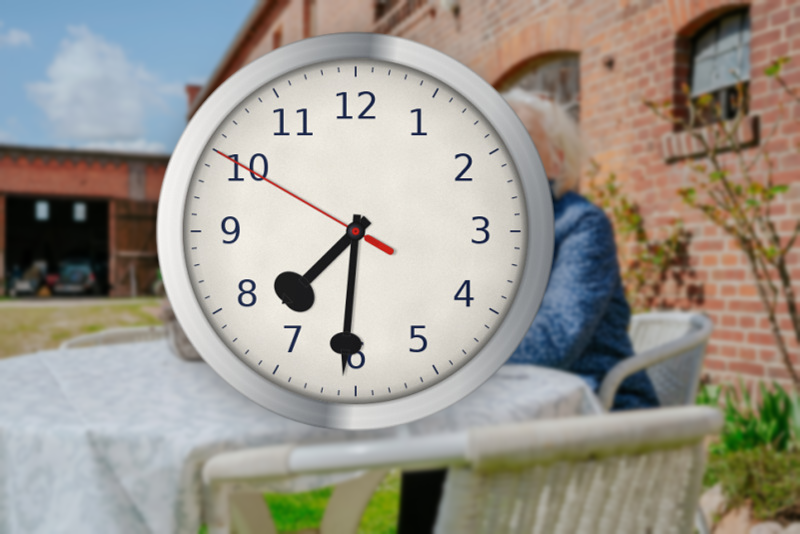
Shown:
h=7 m=30 s=50
